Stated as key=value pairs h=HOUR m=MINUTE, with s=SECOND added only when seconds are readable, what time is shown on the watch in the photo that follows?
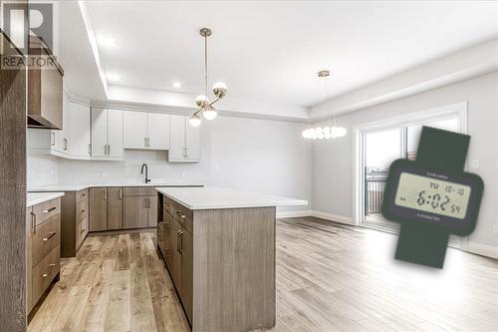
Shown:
h=6 m=2 s=54
